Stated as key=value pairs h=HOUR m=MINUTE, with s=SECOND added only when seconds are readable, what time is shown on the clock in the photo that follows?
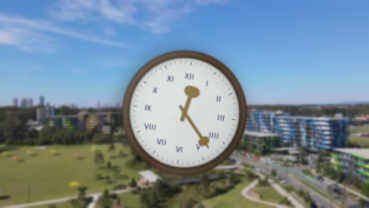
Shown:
h=12 m=23
